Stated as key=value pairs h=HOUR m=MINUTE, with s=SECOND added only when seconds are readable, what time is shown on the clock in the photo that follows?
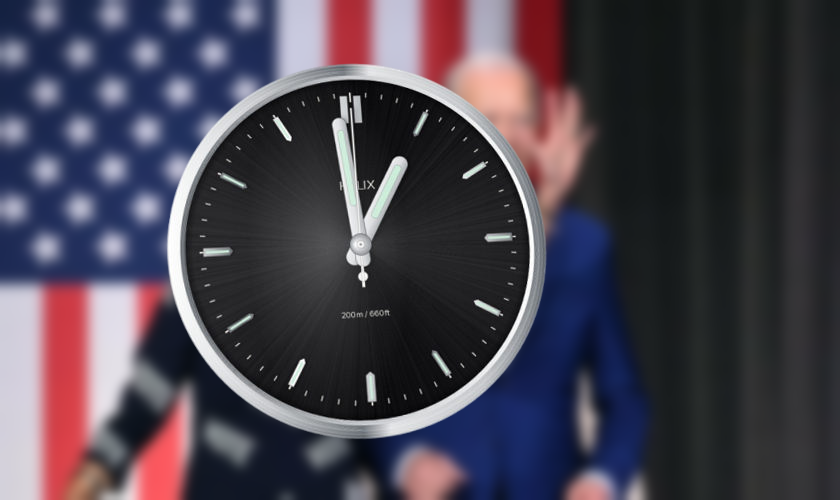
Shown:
h=12 m=59 s=0
